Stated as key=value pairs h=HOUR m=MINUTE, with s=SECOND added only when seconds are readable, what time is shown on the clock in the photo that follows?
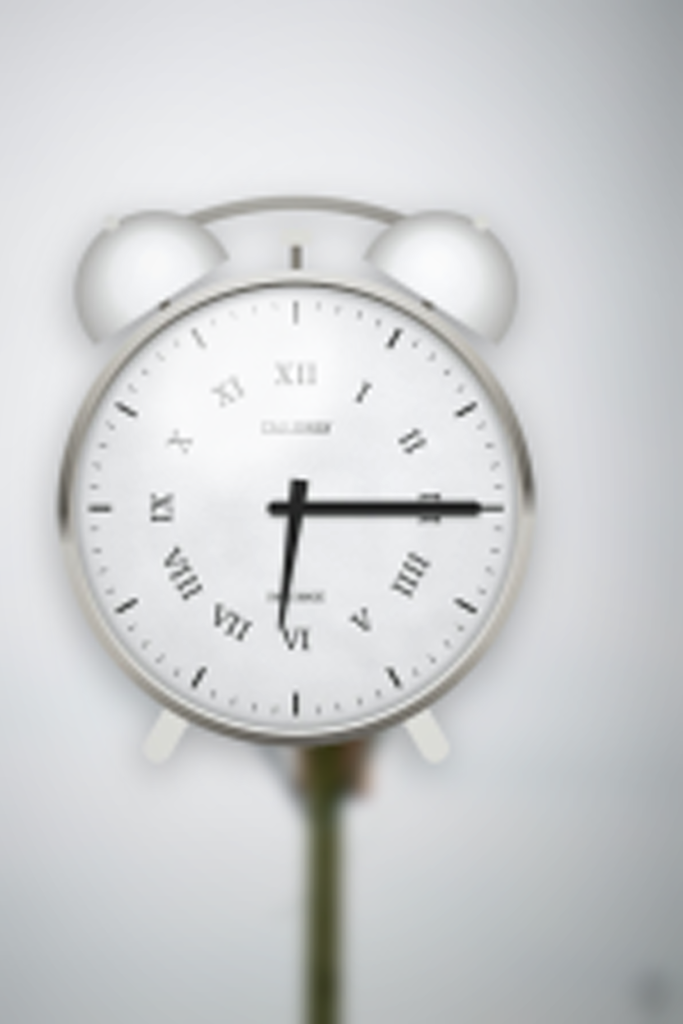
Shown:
h=6 m=15
